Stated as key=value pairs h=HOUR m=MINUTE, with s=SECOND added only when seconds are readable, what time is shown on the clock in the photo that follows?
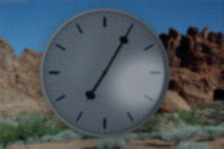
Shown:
h=7 m=5
